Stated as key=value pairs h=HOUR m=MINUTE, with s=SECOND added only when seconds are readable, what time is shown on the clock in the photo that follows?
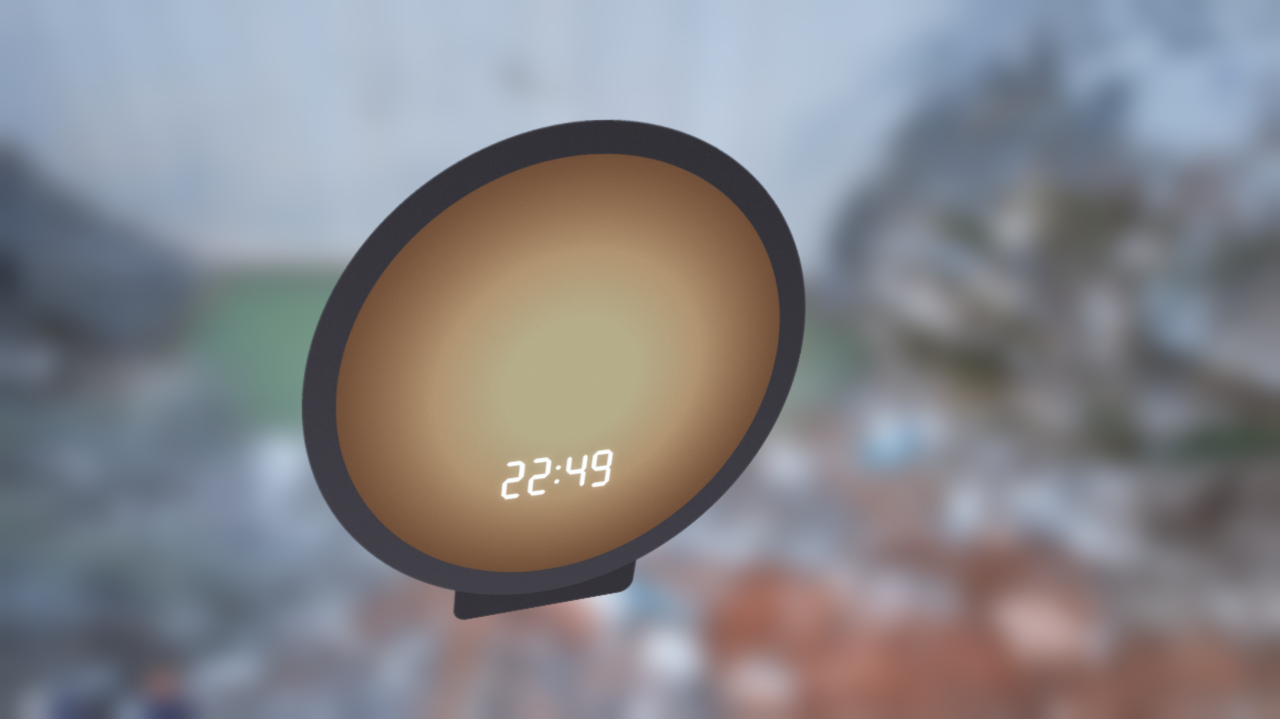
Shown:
h=22 m=49
